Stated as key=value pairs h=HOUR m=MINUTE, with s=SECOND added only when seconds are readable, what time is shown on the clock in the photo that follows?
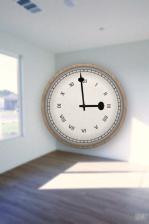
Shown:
h=2 m=59
